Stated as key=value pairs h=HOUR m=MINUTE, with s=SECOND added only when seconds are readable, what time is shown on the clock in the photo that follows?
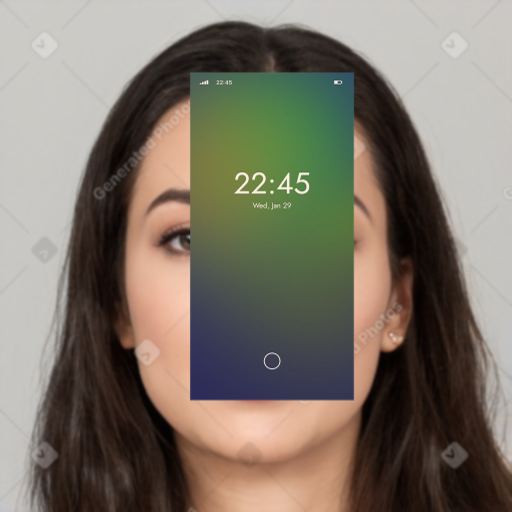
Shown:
h=22 m=45
